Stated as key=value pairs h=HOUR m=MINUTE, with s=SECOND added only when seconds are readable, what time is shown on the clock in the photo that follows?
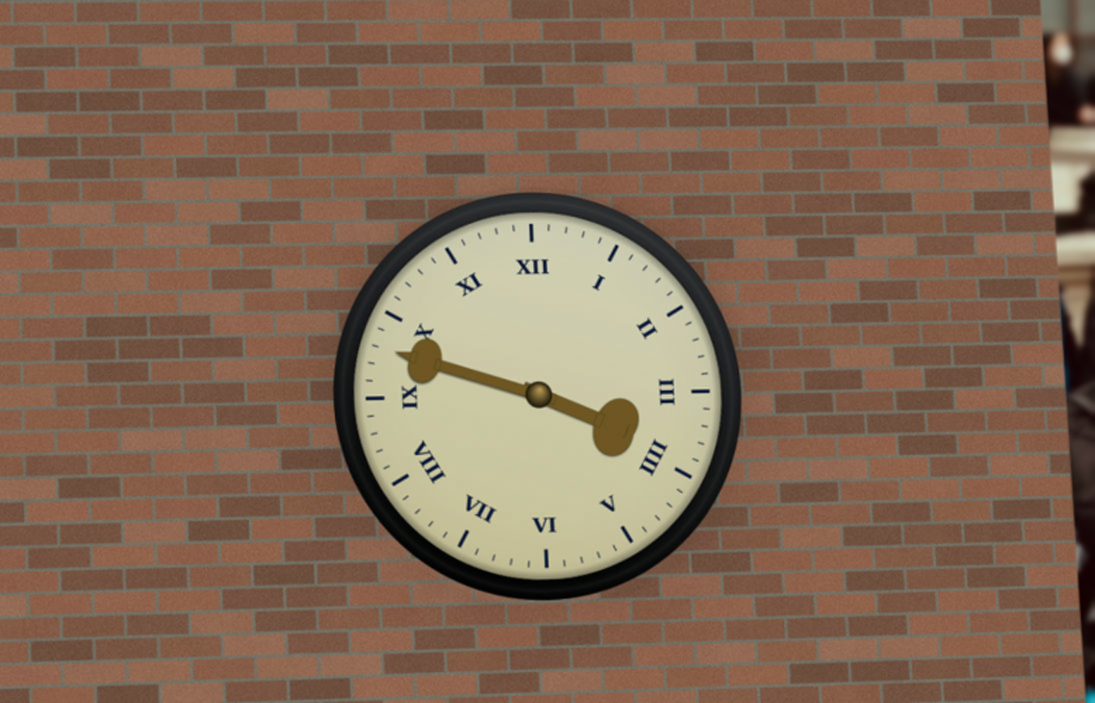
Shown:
h=3 m=48
